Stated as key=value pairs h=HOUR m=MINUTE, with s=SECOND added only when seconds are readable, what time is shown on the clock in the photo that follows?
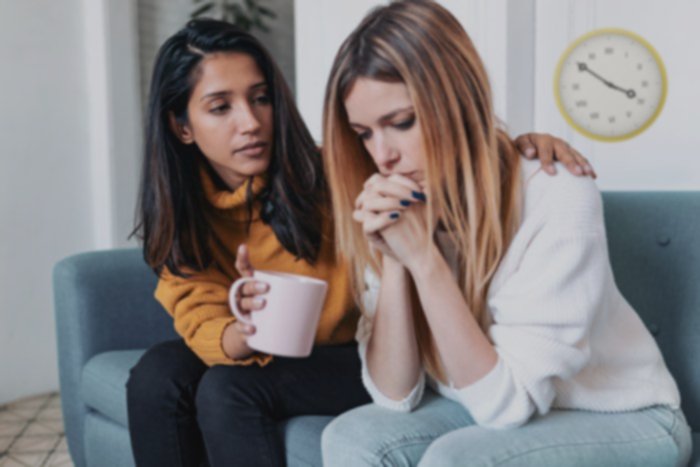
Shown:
h=3 m=51
